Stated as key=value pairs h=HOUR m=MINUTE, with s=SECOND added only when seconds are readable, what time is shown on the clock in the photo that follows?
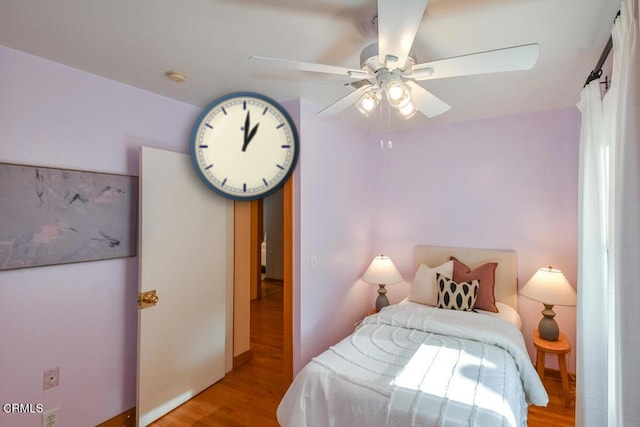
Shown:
h=1 m=1
